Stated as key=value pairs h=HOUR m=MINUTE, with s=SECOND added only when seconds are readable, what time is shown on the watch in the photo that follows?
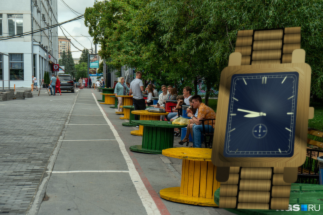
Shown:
h=8 m=47
